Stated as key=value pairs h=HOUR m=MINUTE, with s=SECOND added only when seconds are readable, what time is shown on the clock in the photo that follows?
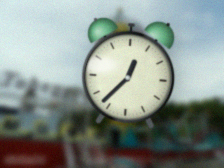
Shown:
h=12 m=37
